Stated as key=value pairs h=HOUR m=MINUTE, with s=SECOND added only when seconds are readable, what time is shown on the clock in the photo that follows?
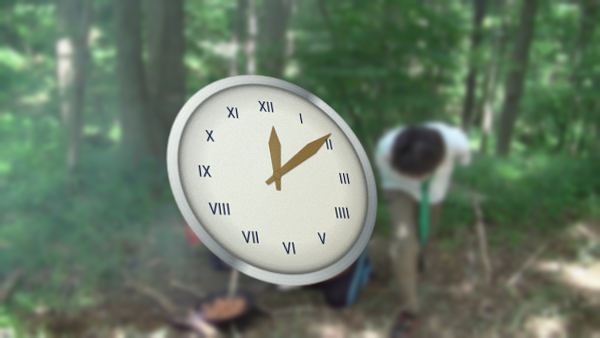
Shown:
h=12 m=9
